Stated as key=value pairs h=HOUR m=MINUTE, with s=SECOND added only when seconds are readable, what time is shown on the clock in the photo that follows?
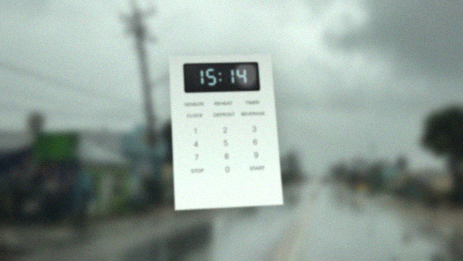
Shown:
h=15 m=14
